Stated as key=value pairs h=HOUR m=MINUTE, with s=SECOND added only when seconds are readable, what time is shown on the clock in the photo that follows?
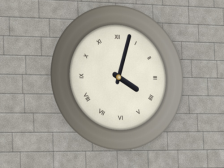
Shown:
h=4 m=3
